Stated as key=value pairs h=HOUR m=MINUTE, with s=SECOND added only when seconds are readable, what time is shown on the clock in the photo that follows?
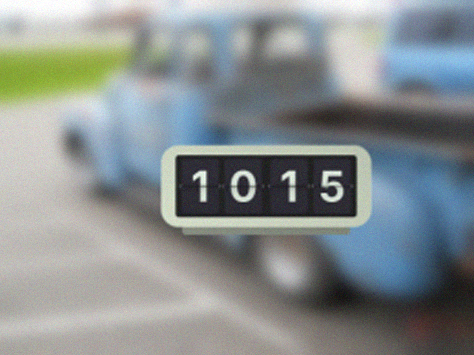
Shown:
h=10 m=15
